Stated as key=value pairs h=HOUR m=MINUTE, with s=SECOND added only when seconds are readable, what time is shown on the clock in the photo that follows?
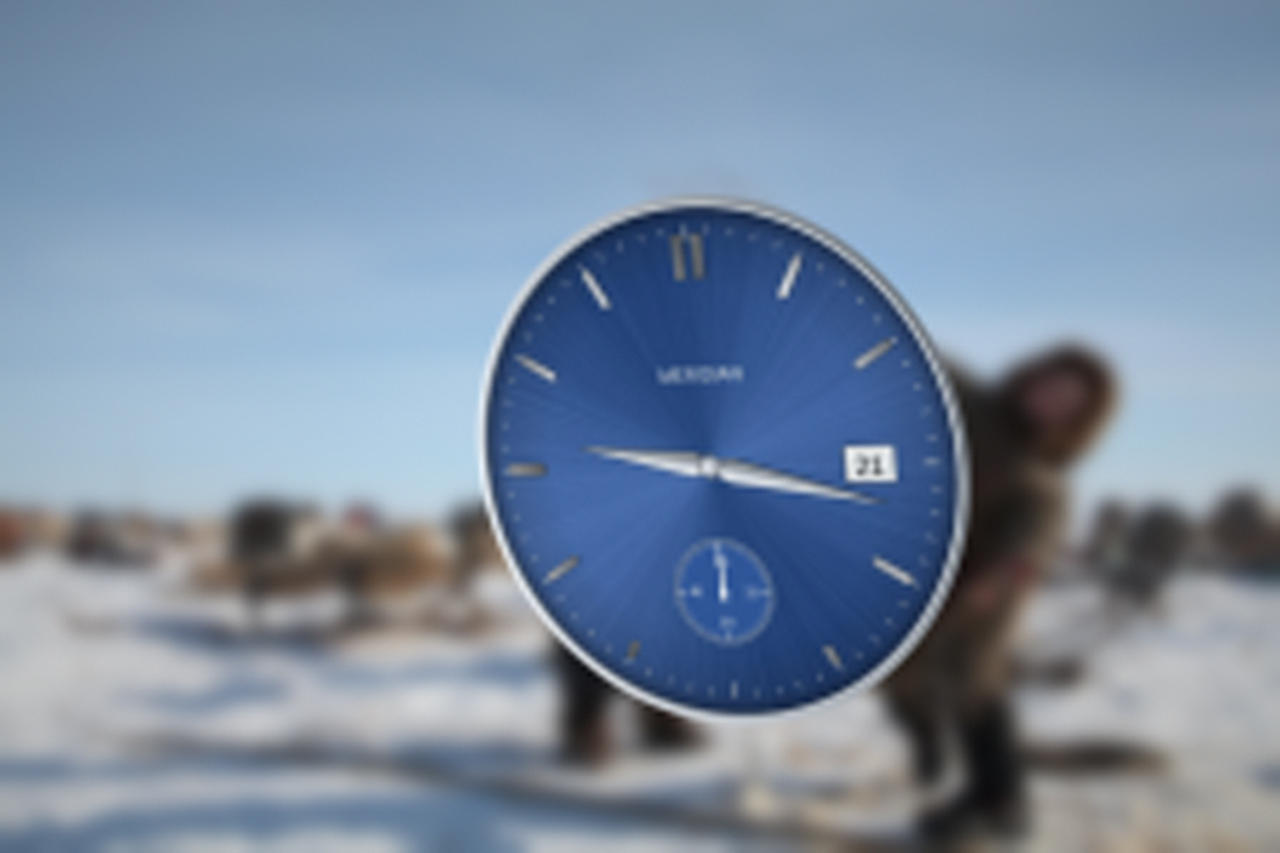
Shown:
h=9 m=17
